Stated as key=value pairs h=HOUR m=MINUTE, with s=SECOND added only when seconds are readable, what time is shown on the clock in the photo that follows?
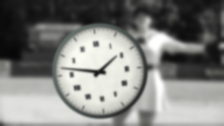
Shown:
h=1 m=47
